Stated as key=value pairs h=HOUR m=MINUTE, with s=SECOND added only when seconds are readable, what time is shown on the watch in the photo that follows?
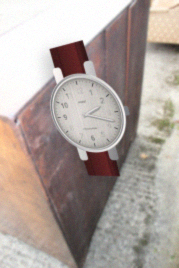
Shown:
h=2 m=18
